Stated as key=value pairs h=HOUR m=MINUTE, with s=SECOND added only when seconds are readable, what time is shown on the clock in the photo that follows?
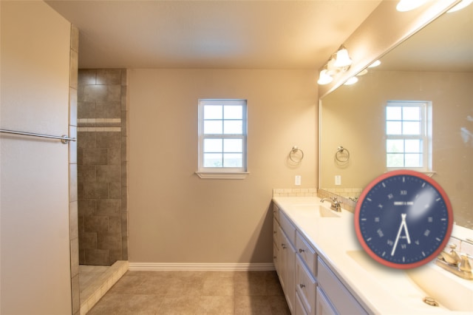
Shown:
h=5 m=33
